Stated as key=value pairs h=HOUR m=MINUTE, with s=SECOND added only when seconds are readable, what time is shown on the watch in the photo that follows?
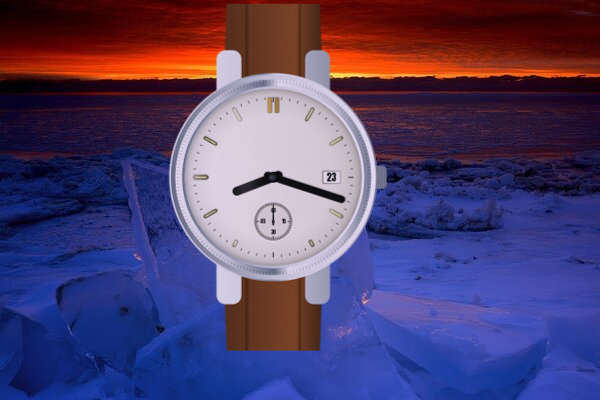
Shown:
h=8 m=18
